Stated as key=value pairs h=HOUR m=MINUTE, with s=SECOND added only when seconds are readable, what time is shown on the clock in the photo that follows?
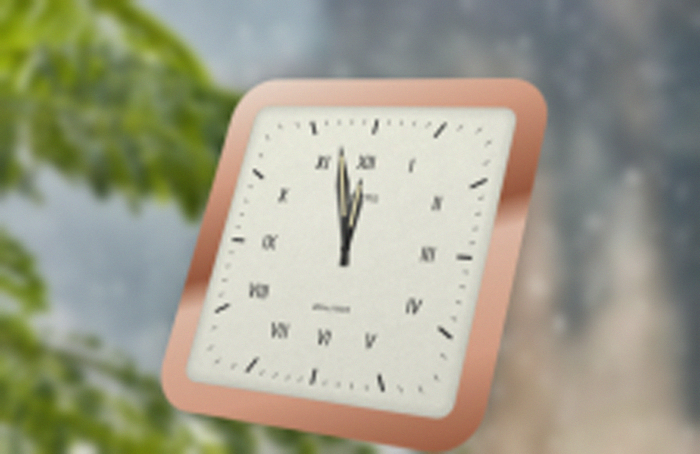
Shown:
h=11 m=57
